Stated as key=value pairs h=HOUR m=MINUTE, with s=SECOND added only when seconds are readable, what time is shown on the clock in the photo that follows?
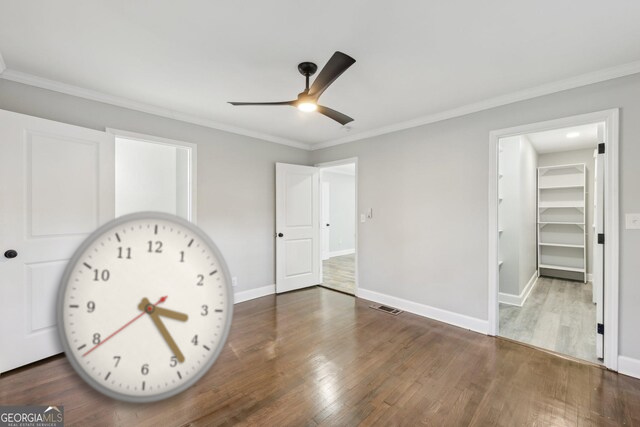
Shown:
h=3 m=23 s=39
